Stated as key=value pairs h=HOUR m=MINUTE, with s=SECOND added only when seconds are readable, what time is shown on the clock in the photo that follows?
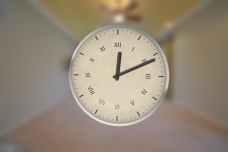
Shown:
h=12 m=11
